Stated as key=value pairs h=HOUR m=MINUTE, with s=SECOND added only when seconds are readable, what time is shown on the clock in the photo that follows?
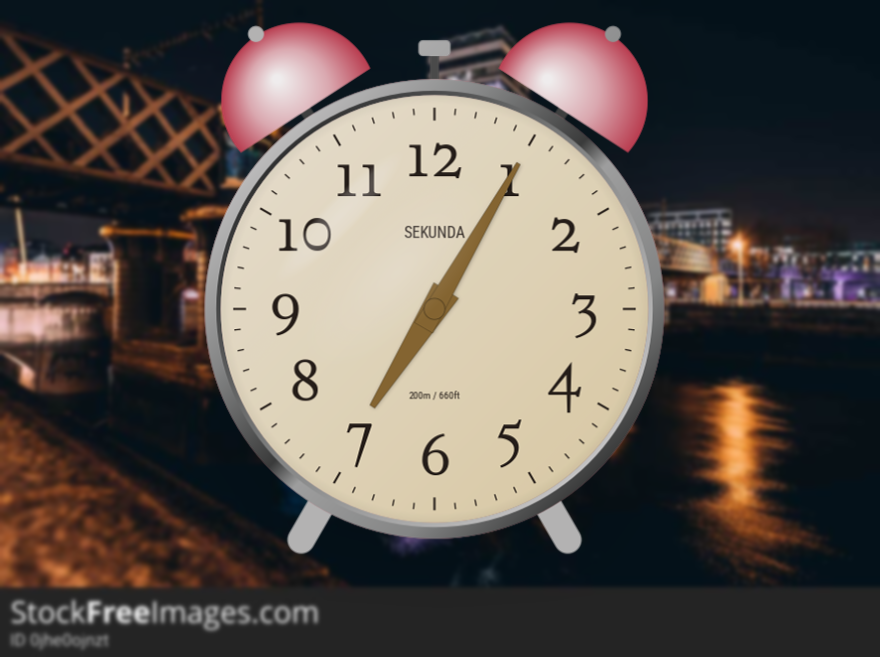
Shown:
h=7 m=5
